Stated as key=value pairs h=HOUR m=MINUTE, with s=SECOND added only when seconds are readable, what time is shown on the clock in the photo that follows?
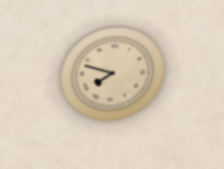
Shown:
h=7 m=48
